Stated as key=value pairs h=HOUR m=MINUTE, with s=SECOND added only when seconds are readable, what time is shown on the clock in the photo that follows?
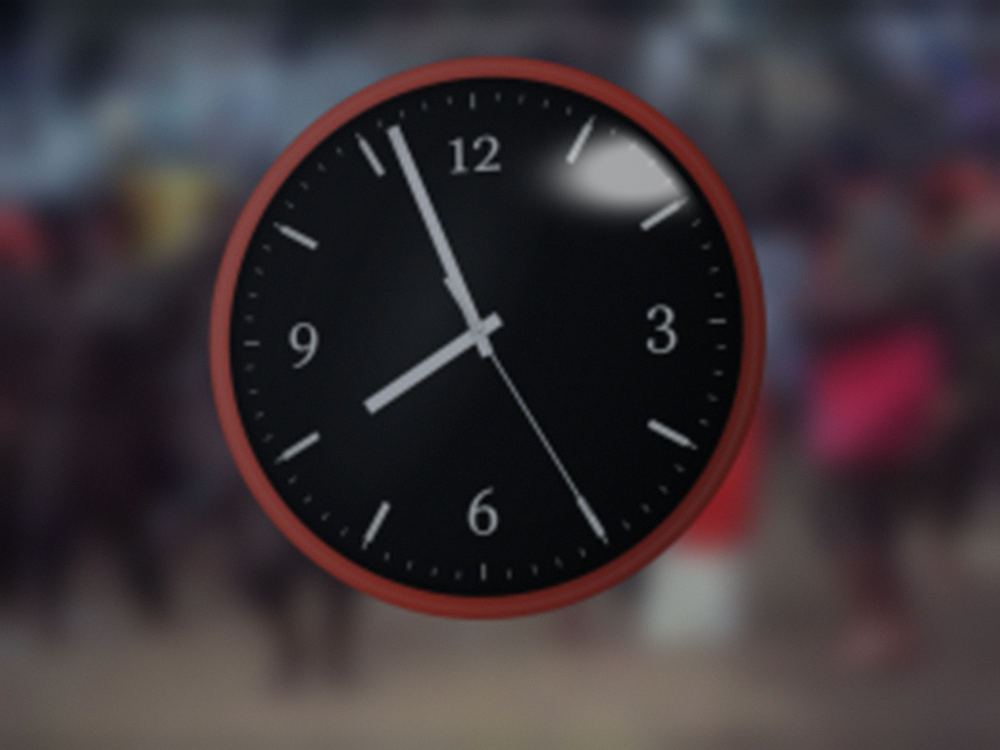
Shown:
h=7 m=56 s=25
